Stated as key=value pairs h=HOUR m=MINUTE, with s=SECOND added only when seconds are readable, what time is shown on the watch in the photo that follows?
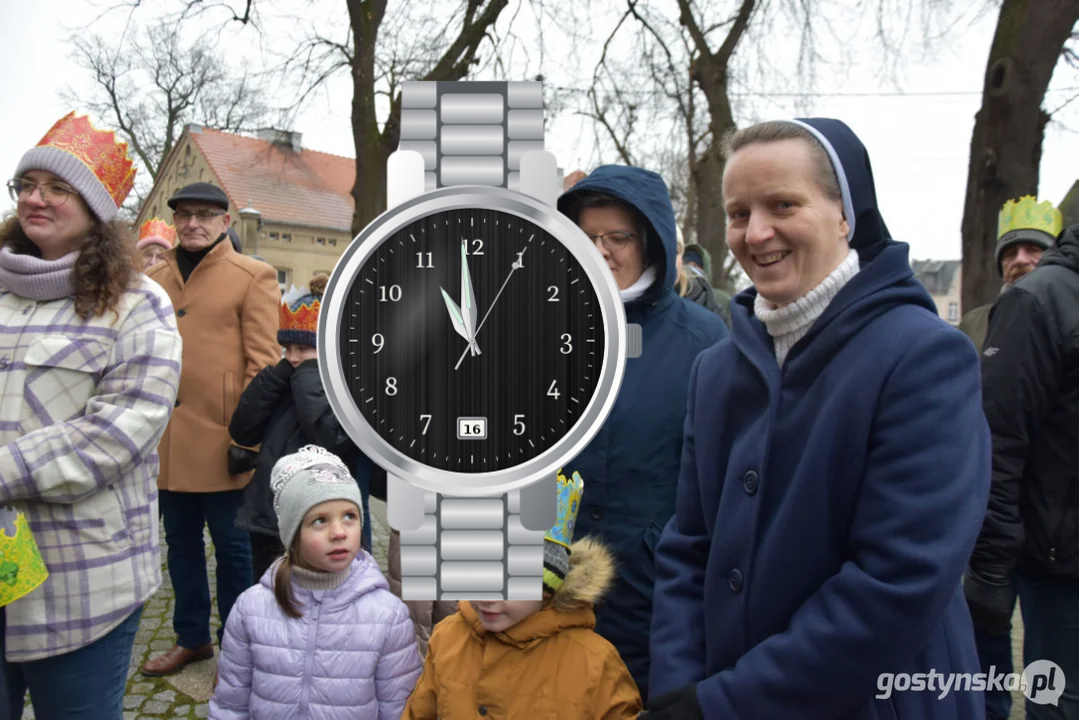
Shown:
h=10 m=59 s=5
